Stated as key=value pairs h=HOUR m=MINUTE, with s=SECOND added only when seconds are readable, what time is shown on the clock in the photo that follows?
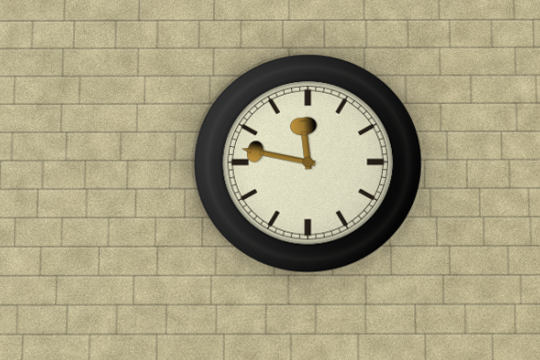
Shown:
h=11 m=47
